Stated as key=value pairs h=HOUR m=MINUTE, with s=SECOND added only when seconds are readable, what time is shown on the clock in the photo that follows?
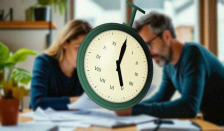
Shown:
h=5 m=0
